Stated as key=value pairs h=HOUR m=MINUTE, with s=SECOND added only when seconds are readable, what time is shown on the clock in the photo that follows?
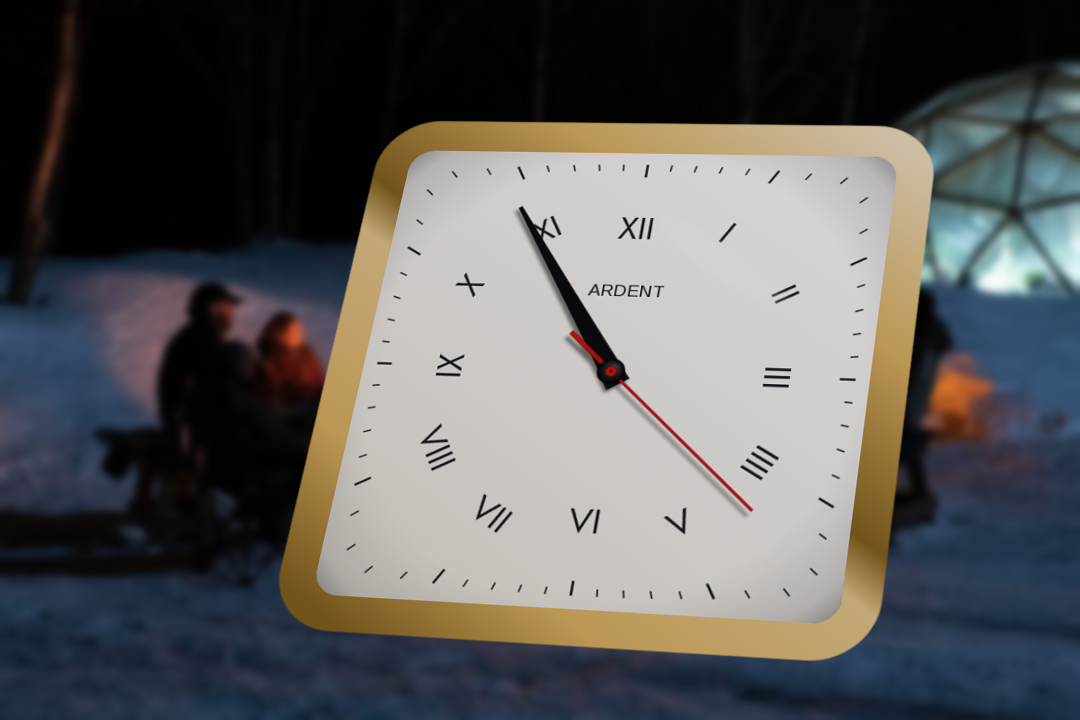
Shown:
h=10 m=54 s=22
